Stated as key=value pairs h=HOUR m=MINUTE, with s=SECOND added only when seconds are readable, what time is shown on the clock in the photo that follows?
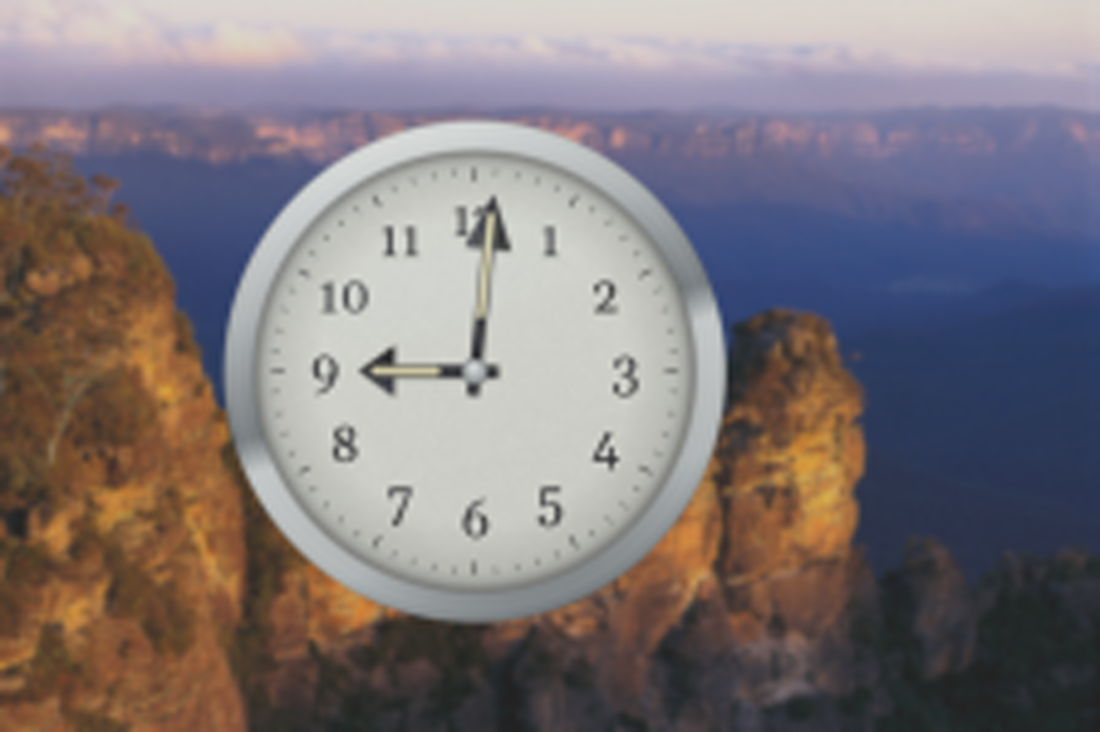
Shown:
h=9 m=1
